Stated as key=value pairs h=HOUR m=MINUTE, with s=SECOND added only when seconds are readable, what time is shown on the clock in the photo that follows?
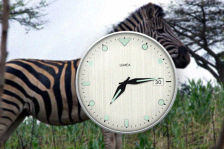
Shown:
h=7 m=14
